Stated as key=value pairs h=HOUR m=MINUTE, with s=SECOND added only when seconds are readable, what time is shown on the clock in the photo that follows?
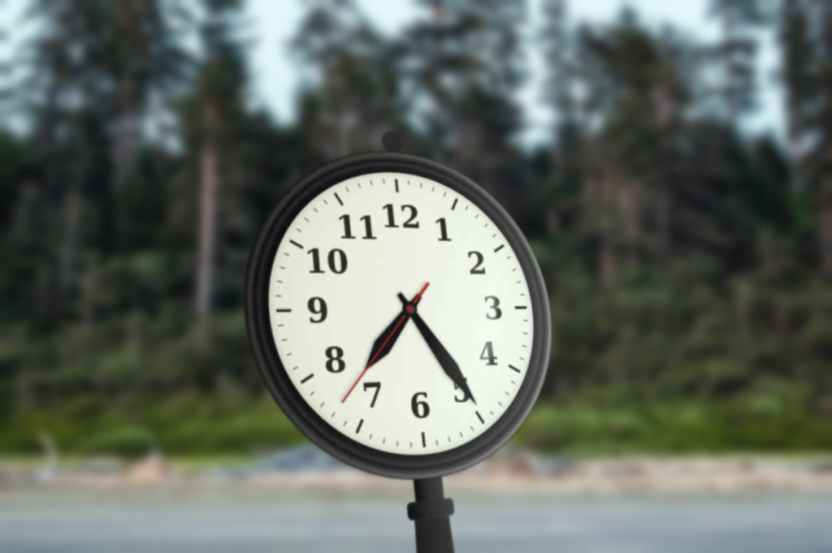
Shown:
h=7 m=24 s=37
